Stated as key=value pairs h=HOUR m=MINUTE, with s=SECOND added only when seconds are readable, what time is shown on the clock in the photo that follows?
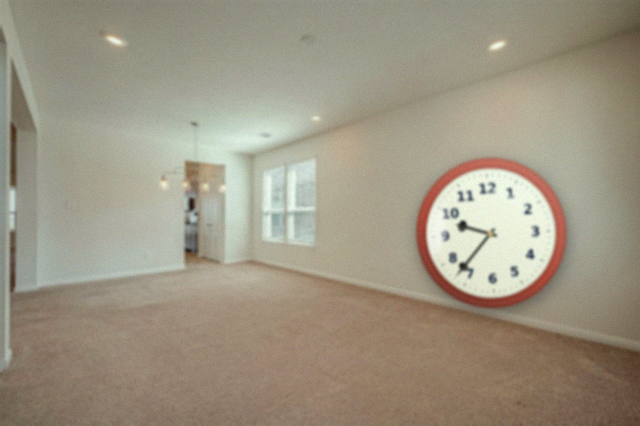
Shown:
h=9 m=37
